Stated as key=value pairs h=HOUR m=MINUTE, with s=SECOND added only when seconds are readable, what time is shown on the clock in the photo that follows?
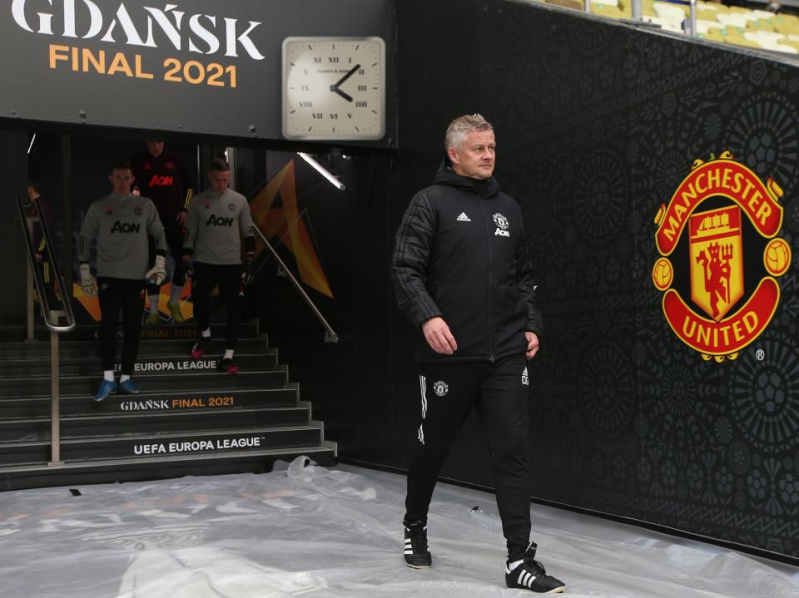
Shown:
h=4 m=8
